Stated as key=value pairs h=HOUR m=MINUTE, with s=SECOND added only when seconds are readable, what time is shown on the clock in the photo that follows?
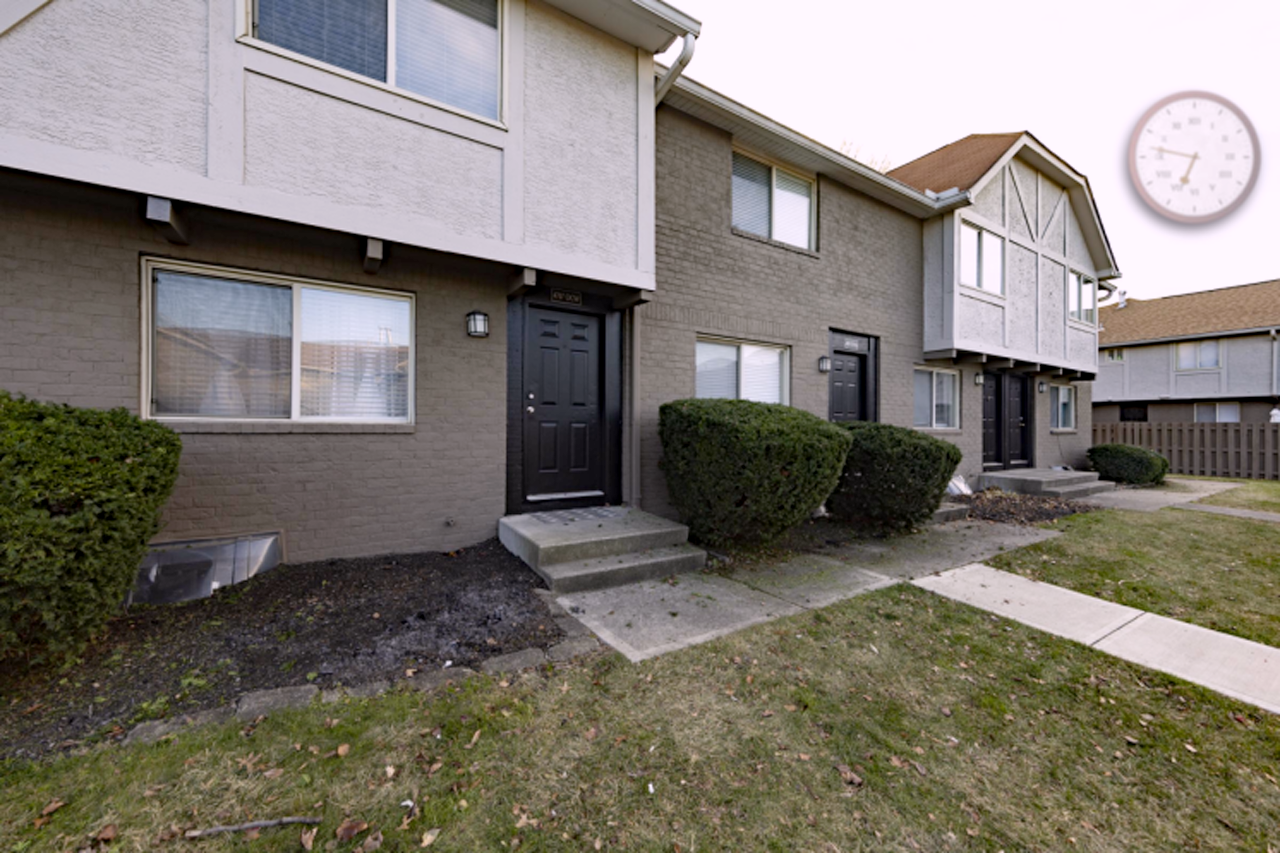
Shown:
h=6 m=47
